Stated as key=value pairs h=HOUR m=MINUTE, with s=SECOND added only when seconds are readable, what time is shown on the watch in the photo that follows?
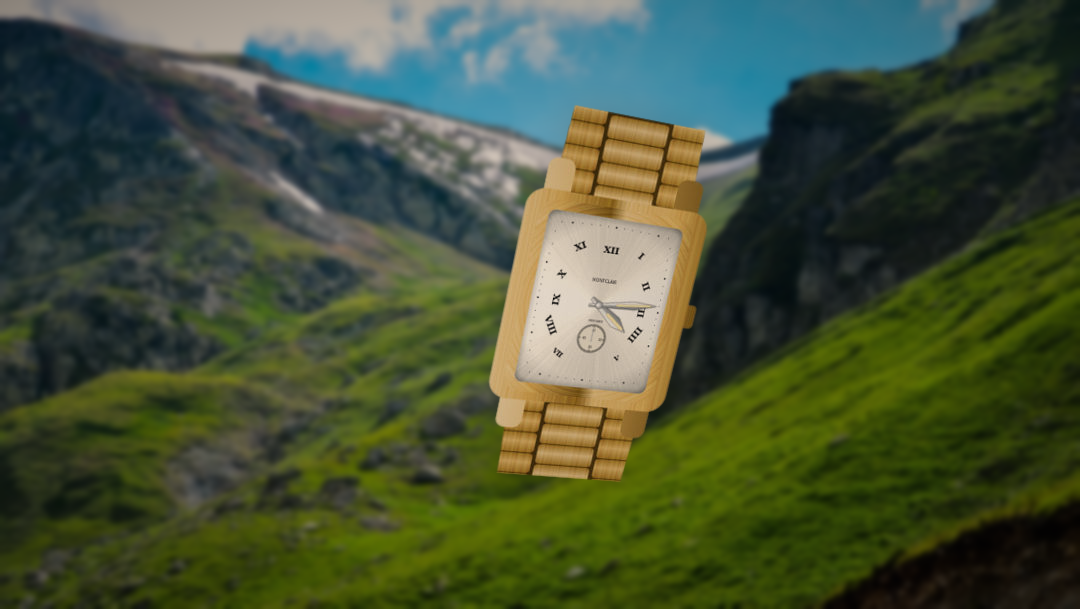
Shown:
h=4 m=14
